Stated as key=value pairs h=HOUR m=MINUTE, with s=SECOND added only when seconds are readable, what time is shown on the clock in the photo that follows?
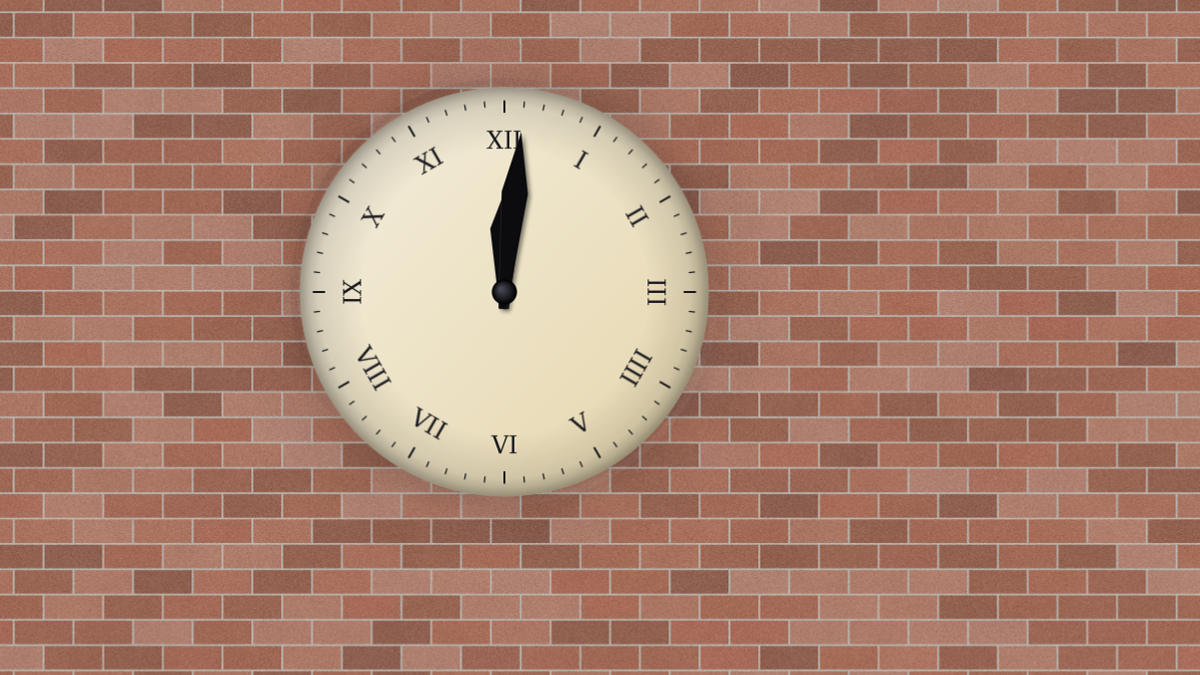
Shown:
h=12 m=1
